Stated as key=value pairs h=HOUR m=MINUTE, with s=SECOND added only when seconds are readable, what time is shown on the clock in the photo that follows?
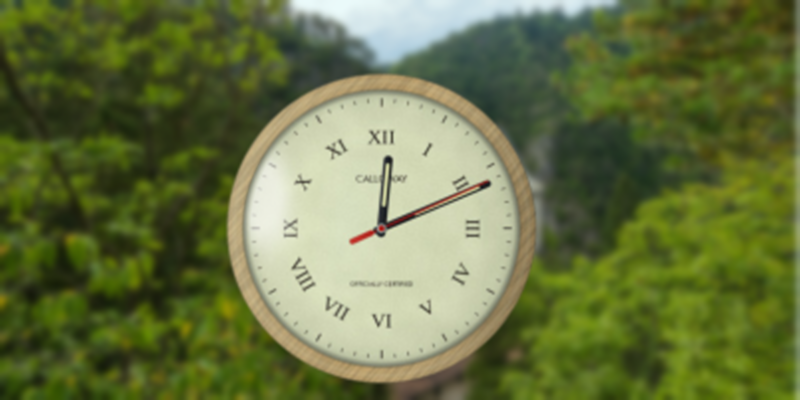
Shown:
h=12 m=11 s=11
